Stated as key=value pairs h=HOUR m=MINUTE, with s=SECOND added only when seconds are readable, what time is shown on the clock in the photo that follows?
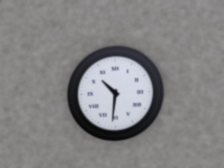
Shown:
h=10 m=31
